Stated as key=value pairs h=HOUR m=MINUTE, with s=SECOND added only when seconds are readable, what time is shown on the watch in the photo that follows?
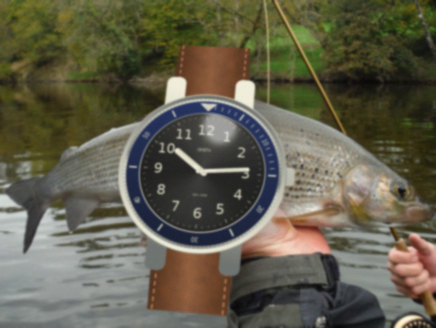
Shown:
h=10 m=14
